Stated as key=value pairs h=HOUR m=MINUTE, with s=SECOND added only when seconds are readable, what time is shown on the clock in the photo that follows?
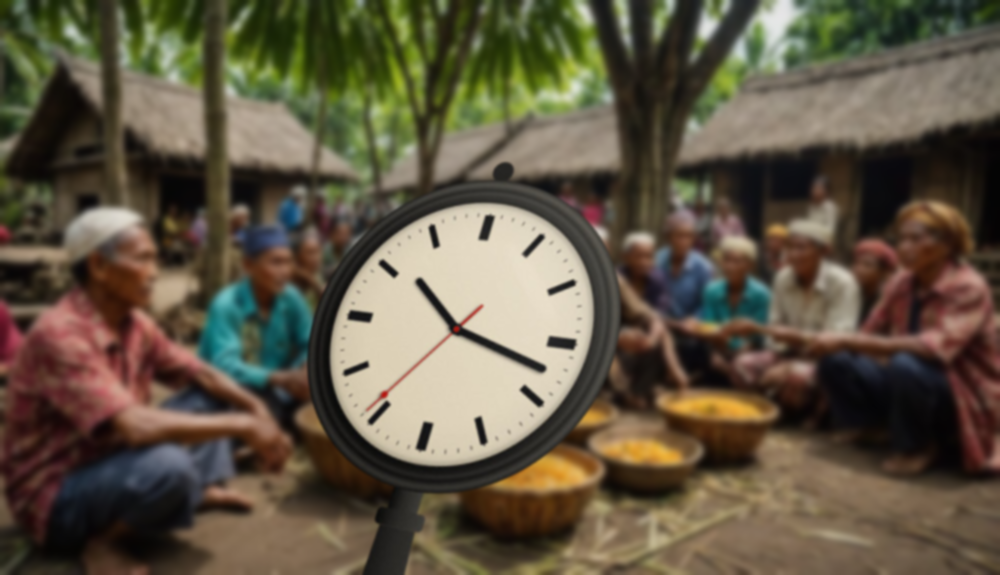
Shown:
h=10 m=17 s=36
